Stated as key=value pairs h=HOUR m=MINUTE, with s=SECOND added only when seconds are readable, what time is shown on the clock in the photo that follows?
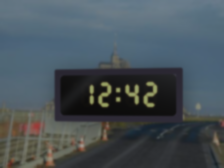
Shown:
h=12 m=42
